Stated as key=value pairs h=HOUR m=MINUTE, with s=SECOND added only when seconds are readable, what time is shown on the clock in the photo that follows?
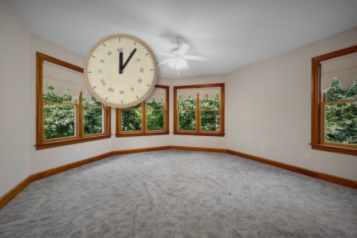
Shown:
h=12 m=6
